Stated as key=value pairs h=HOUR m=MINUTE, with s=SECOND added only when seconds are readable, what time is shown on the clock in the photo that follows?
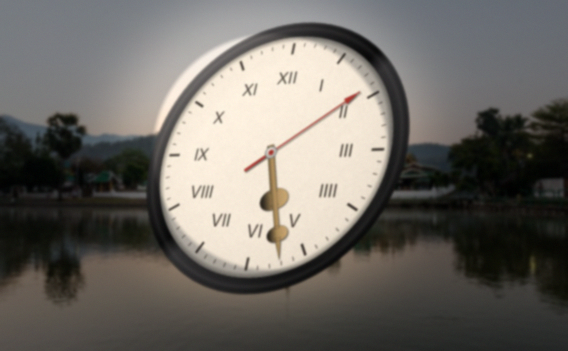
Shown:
h=5 m=27 s=9
